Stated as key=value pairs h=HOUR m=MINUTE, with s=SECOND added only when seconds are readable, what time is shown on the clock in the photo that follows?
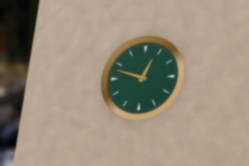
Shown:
h=12 m=48
